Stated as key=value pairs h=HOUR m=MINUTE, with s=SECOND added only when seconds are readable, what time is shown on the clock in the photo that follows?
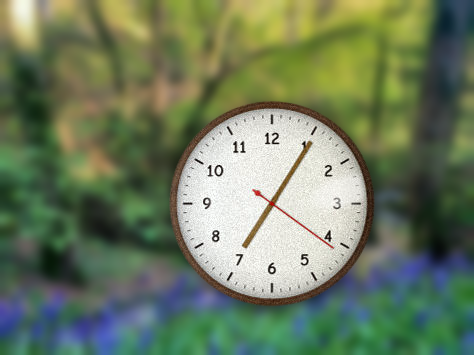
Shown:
h=7 m=5 s=21
